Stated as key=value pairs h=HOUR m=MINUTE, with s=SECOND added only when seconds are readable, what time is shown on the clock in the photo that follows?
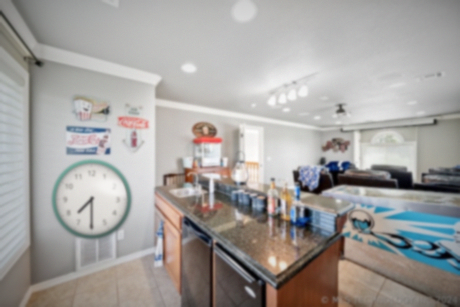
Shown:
h=7 m=30
